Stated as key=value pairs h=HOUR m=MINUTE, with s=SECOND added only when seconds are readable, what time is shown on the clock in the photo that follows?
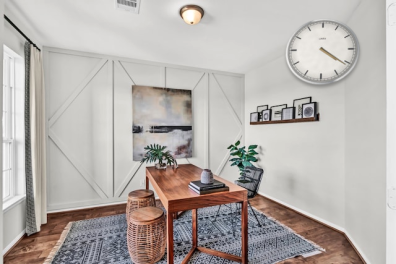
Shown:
h=4 m=21
